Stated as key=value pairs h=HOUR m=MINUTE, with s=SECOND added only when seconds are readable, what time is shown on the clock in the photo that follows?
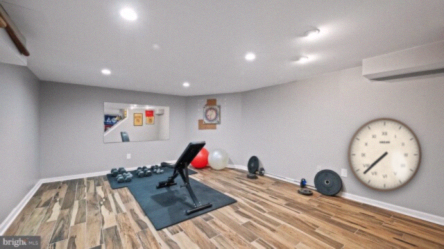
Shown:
h=7 m=38
